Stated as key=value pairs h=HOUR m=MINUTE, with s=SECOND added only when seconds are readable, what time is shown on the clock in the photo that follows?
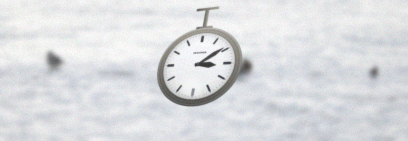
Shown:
h=3 m=9
